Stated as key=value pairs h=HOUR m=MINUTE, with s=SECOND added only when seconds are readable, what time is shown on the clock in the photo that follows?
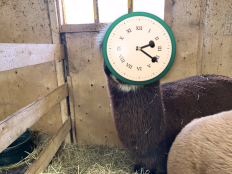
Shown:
h=2 m=21
